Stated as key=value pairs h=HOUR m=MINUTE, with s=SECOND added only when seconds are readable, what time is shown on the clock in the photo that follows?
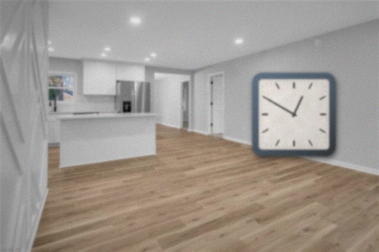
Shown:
h=12 m=50
